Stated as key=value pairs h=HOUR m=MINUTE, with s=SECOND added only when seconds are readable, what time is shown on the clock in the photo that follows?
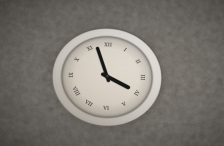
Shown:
h=3 m=57
